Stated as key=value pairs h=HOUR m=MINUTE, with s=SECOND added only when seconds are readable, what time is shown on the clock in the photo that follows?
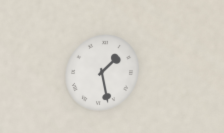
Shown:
h=1 m=27
